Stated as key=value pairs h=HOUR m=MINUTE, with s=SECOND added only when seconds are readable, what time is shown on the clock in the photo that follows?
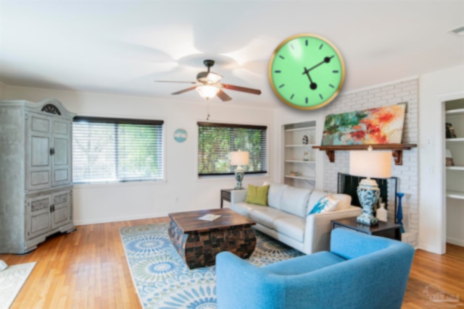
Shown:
h=5 m=10
